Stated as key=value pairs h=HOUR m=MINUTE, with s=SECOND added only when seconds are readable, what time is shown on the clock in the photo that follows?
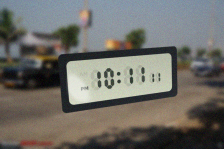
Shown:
h=10 m=11 s=11
